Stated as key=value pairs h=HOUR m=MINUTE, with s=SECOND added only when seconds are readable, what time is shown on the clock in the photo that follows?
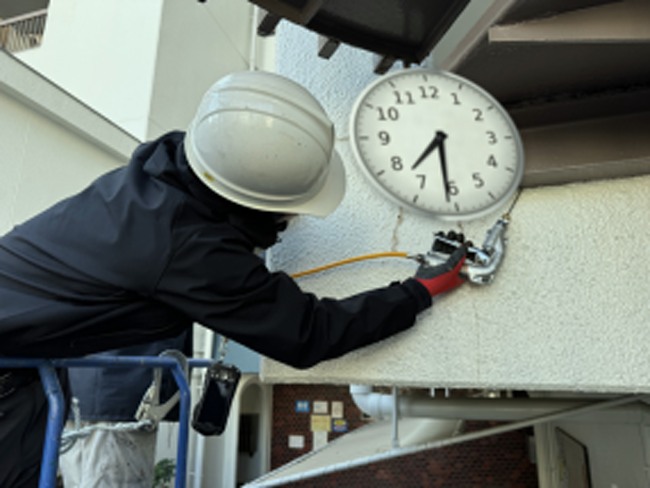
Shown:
h=7 m=31
